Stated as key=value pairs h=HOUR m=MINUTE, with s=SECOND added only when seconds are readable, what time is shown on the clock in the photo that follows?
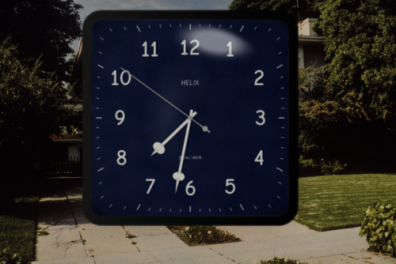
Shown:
h=7 m=31 s=51
